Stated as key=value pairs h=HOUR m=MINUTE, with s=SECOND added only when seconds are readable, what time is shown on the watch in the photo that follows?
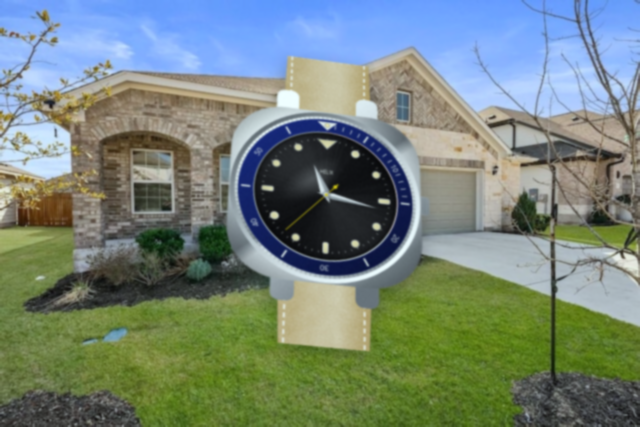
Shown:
h=11 m=16 s=37
